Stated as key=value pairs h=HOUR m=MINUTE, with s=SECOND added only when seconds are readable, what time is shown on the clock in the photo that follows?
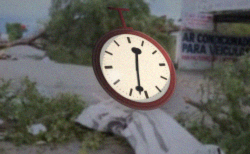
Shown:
h=12 m=32
